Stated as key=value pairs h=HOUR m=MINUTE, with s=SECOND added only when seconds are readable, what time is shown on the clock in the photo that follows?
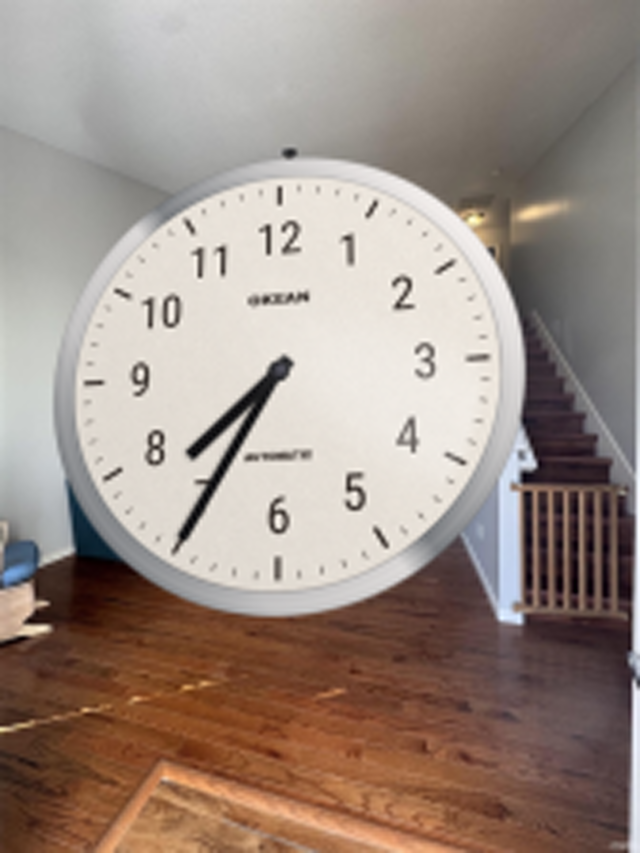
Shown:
h=7 m=35
